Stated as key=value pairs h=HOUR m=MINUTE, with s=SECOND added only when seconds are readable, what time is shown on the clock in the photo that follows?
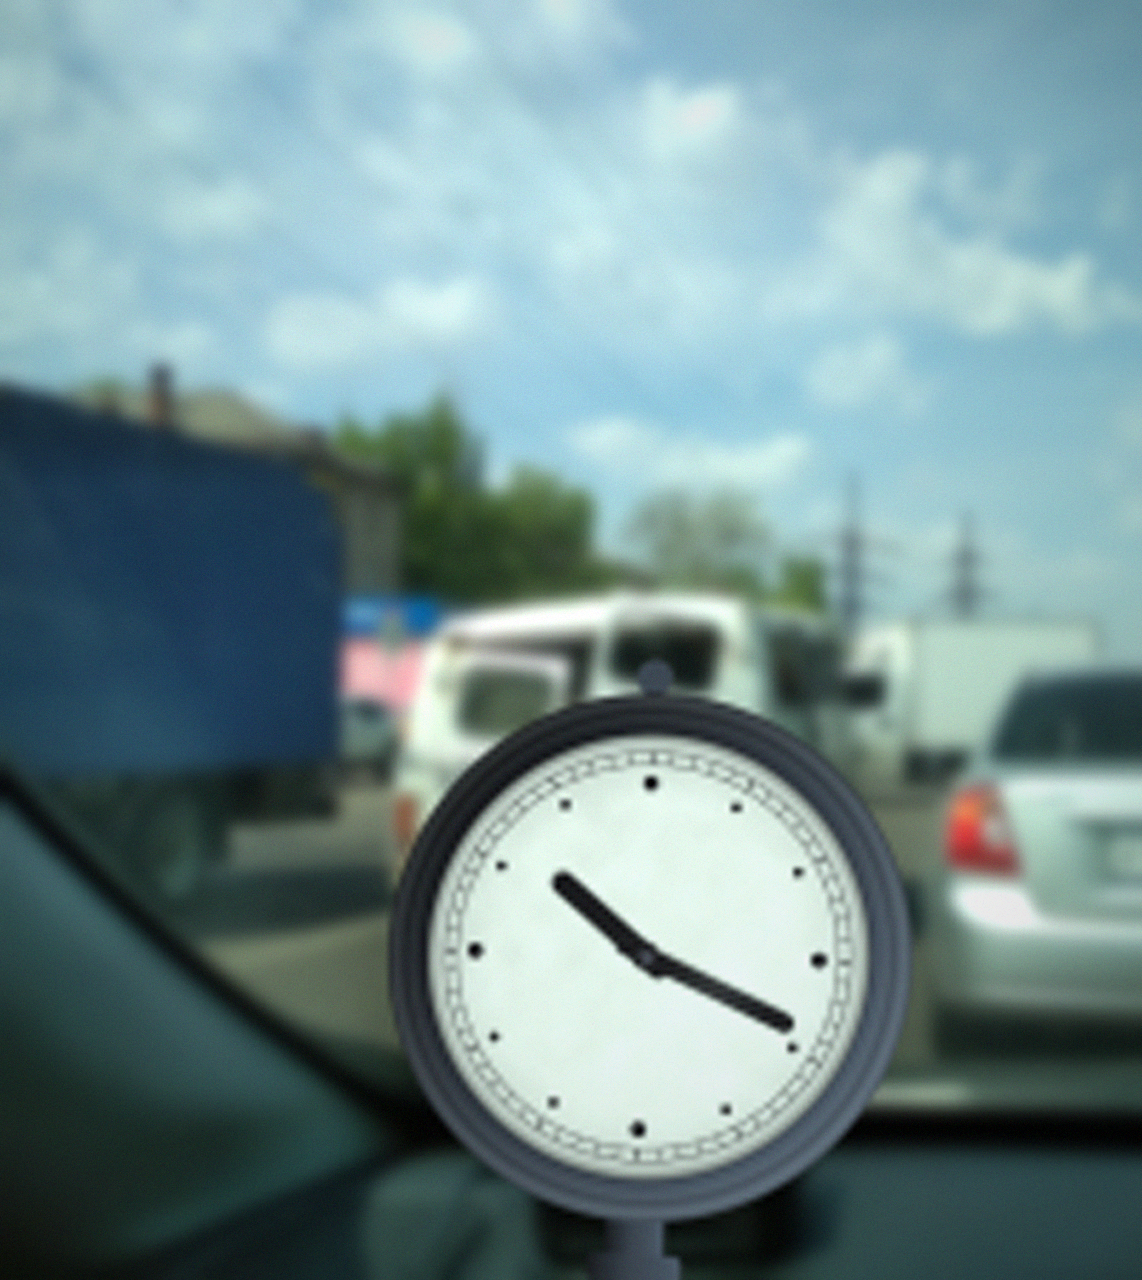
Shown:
h=10 m=19
